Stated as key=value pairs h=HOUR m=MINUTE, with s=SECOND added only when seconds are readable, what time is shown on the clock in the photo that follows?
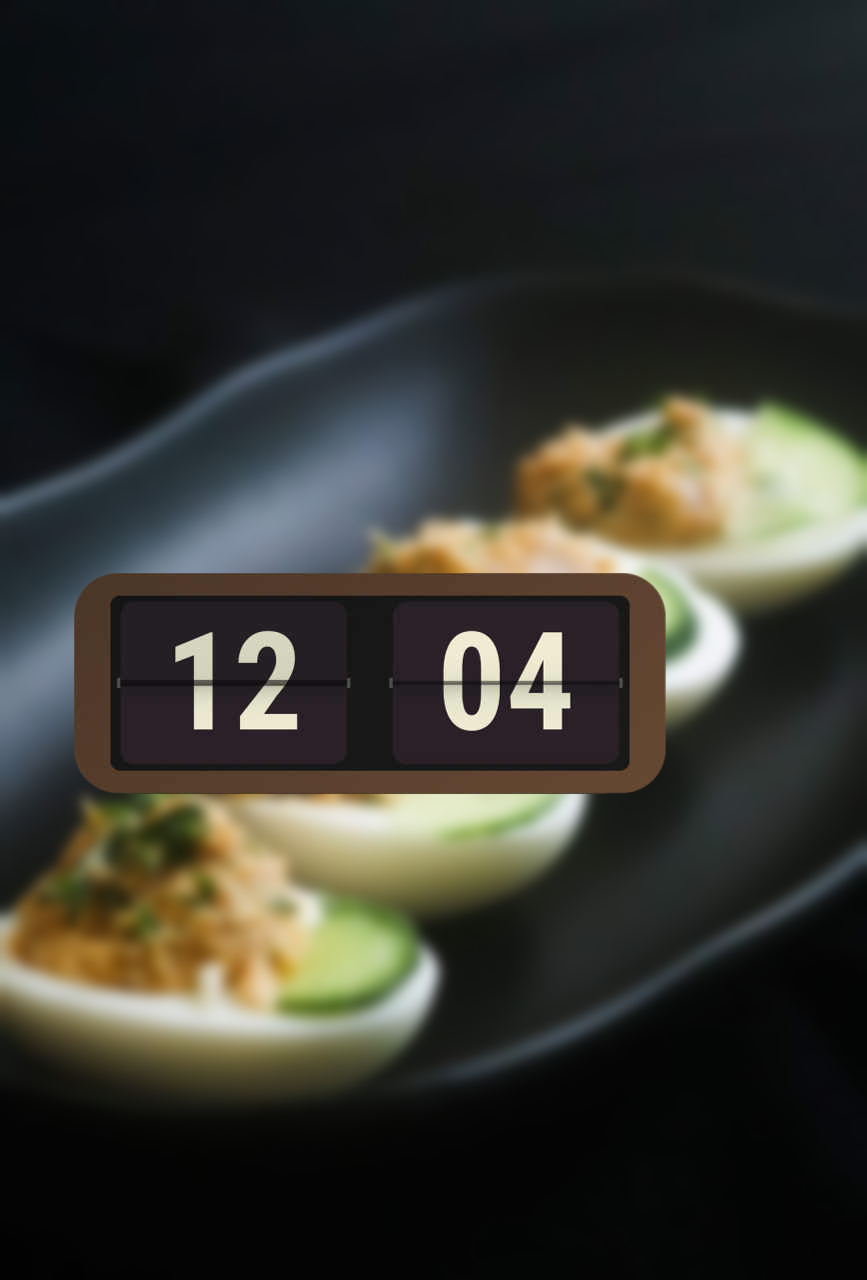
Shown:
h=12 m=4
